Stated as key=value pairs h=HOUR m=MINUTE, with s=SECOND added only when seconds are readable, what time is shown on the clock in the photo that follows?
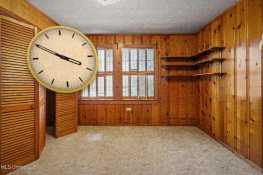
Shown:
h=3 m=50
